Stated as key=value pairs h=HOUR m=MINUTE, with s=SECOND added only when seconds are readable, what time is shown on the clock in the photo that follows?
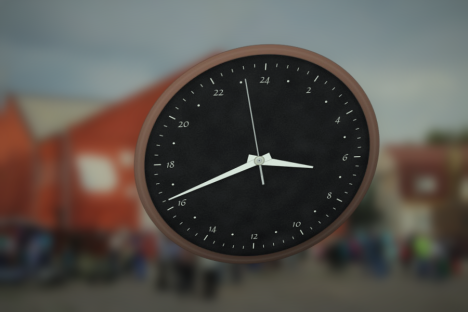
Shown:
h=6 m=40 s=58
